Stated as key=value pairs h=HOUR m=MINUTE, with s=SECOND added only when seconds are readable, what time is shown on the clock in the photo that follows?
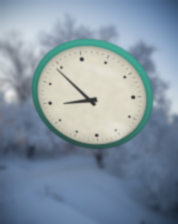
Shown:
h=8 m=54
